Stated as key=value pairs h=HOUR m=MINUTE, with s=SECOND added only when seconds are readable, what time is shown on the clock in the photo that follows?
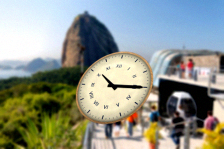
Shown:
h=10 m=15
